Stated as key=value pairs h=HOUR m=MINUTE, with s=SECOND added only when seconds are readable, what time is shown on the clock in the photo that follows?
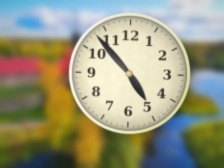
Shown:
h=4 m=53
